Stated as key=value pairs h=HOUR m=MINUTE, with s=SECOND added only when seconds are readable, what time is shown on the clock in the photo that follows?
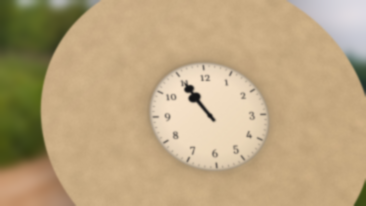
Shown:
h=10 m=55
